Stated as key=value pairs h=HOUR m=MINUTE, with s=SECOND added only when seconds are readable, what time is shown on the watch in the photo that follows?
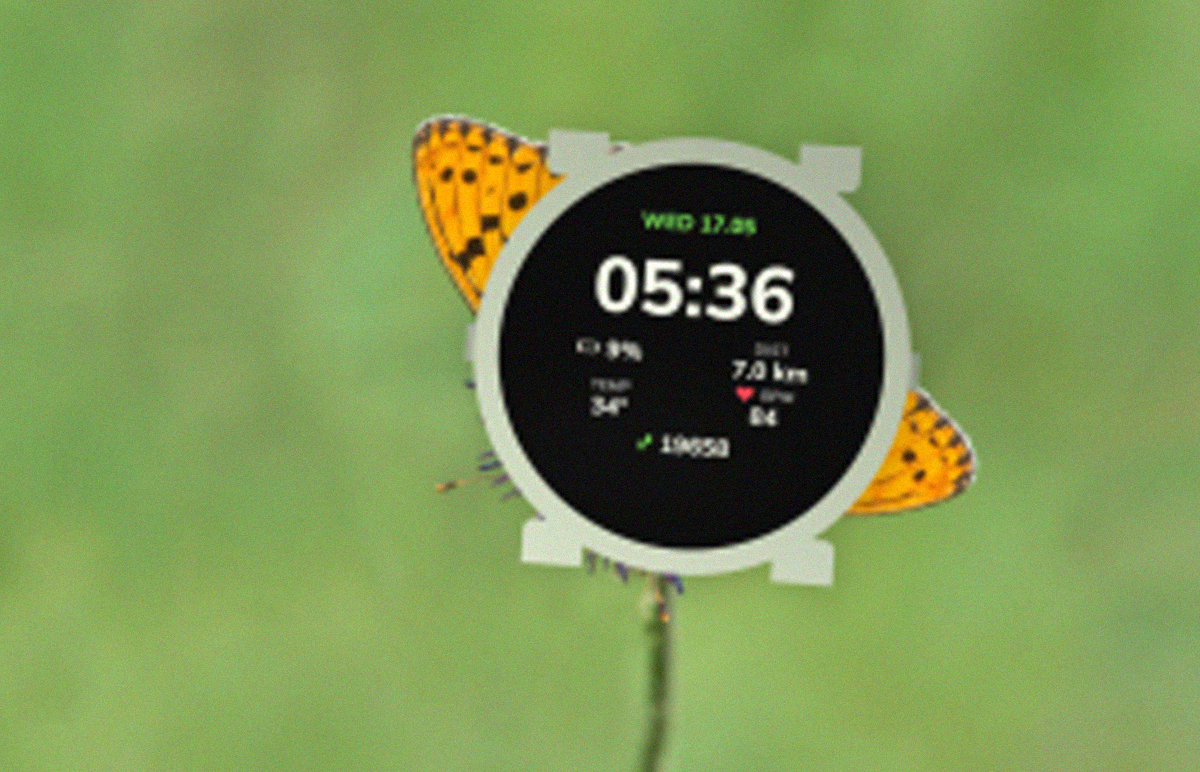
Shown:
h=5 m=36
